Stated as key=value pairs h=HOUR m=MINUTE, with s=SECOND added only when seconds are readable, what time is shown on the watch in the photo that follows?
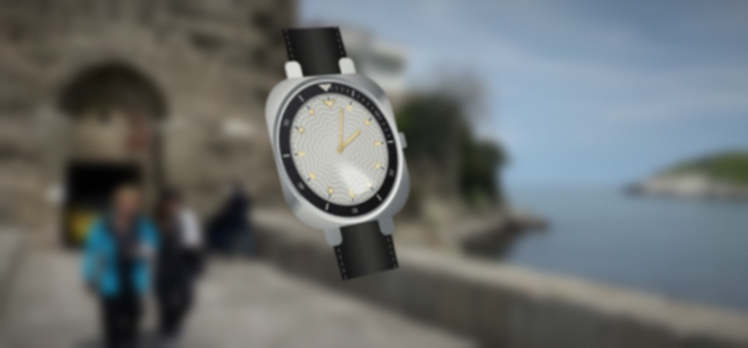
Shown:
h=2 m=3
